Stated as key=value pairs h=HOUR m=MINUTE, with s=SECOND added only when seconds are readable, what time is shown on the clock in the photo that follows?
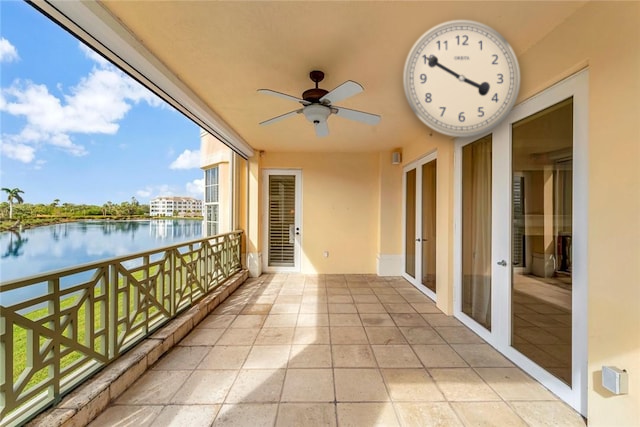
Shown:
h=3 m=50
